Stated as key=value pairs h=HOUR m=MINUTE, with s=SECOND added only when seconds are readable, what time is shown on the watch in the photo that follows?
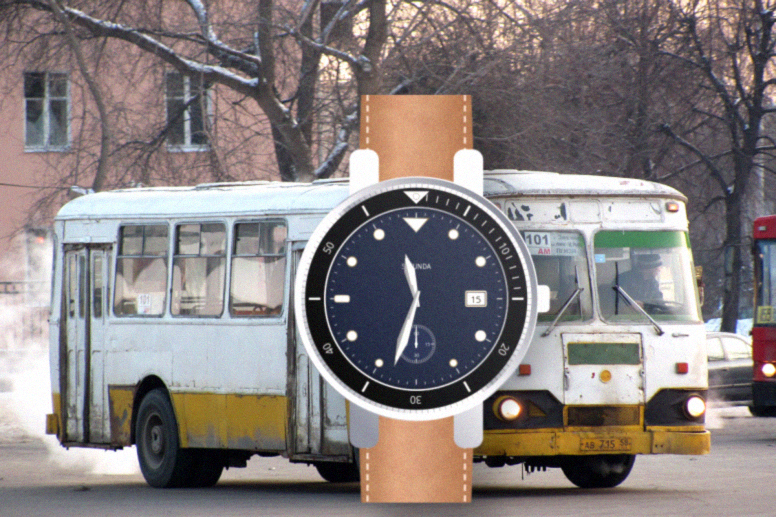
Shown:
h=11 m=33
